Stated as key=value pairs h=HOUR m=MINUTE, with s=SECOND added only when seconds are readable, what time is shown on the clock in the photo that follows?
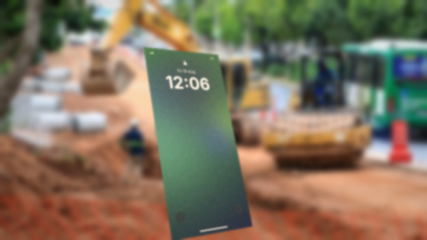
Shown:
h=12 m=6
